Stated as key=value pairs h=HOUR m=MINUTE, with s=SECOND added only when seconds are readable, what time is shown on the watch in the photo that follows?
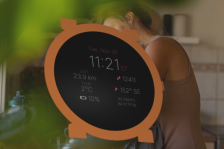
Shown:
h=11 m=21
